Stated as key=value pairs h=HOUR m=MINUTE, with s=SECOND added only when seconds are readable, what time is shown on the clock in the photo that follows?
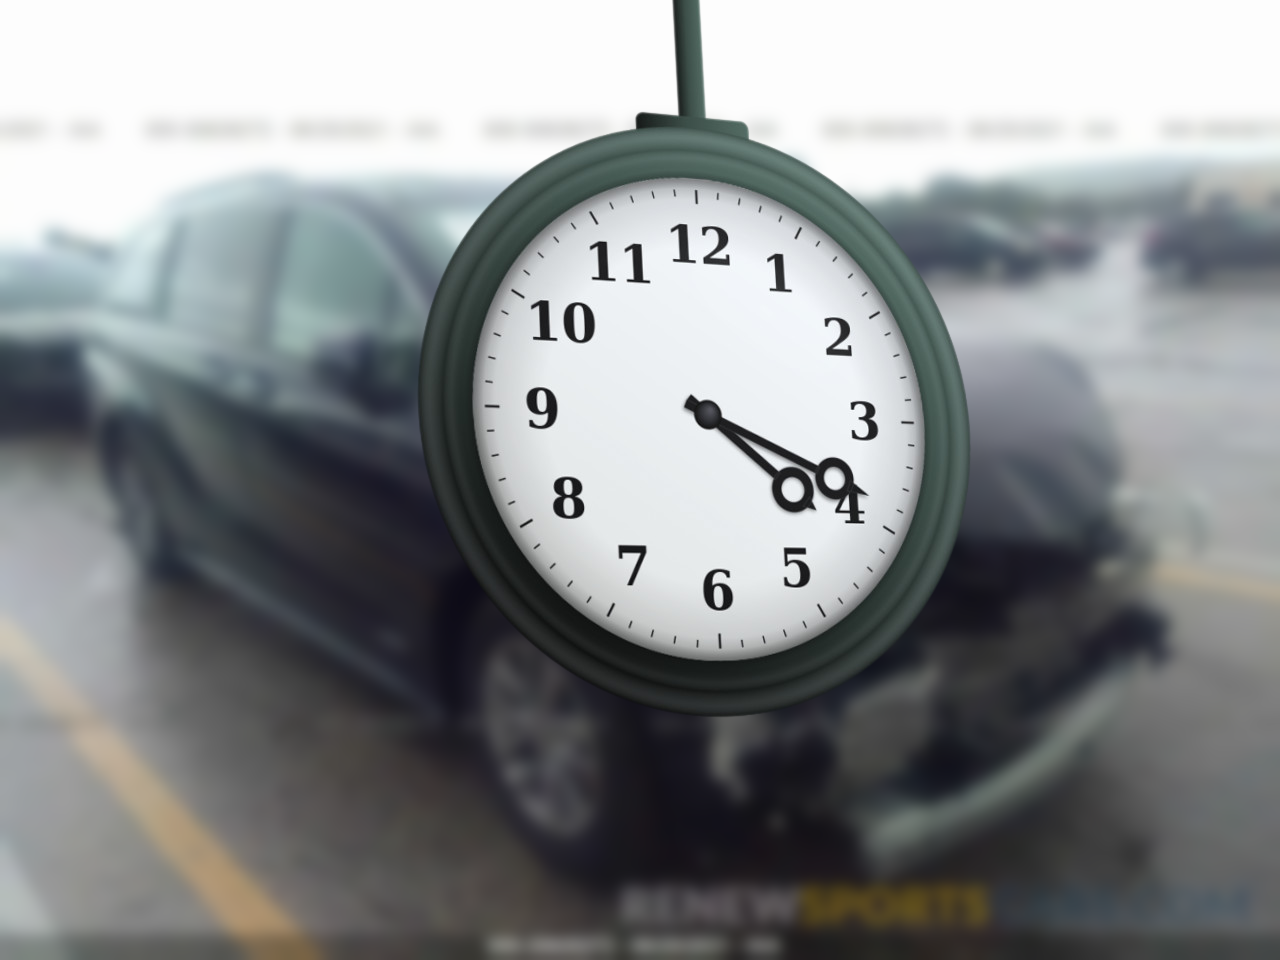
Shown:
h=4 m=19
